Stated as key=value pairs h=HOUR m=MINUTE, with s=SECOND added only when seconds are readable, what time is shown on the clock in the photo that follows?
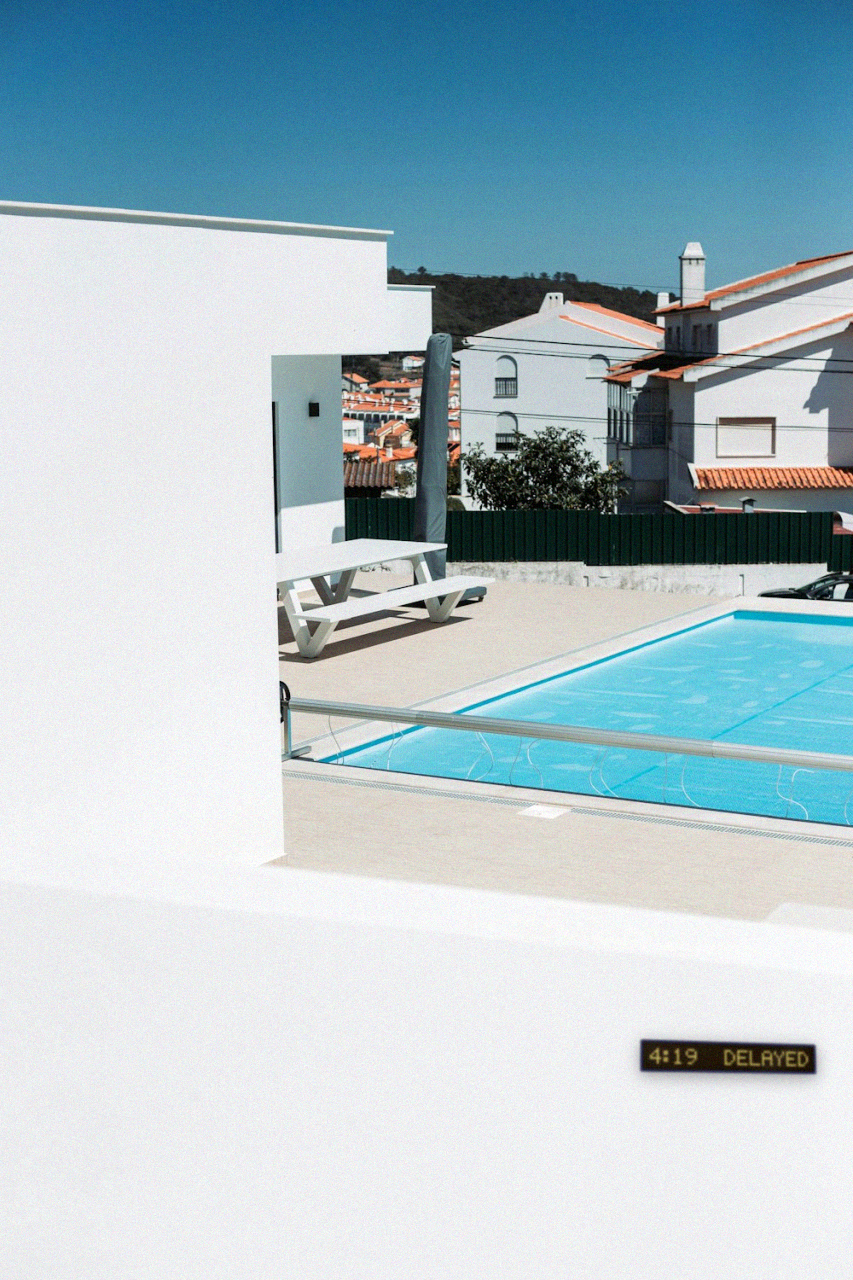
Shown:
h=4 m=19
